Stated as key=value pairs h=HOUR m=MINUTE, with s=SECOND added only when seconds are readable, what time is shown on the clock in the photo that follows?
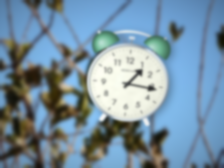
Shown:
h=1 m=16
